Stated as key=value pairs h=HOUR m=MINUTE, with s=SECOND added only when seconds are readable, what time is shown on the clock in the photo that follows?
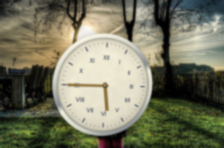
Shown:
h=5 m=45
